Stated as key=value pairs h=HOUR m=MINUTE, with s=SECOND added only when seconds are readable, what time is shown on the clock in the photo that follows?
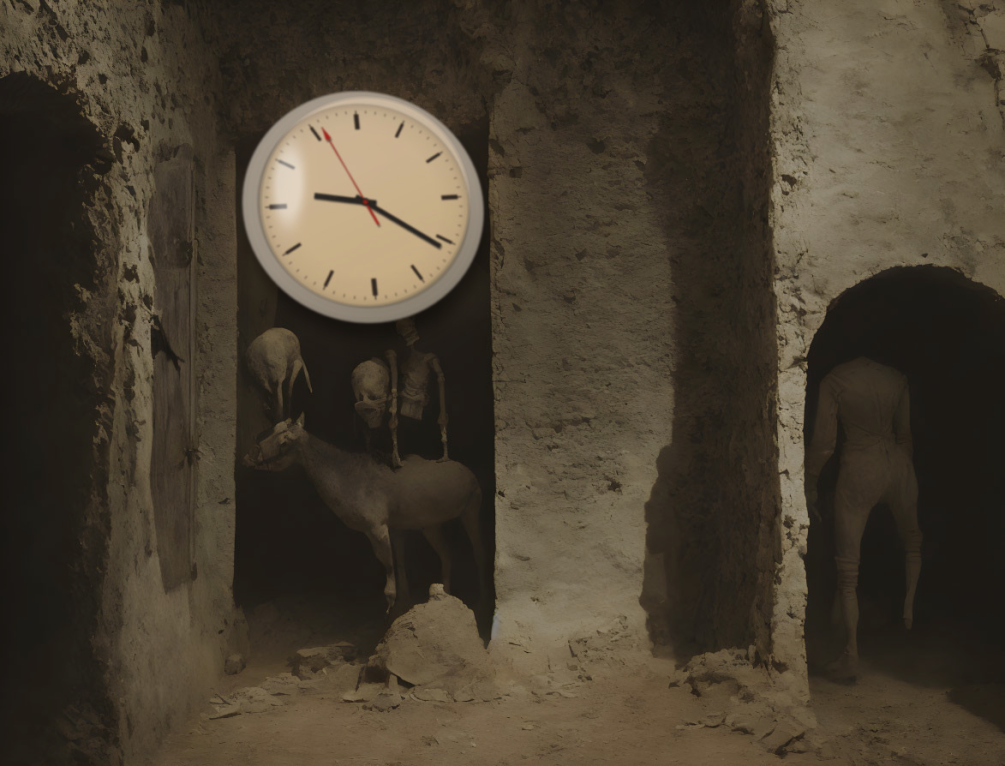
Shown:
h=9 m=20 s=56
